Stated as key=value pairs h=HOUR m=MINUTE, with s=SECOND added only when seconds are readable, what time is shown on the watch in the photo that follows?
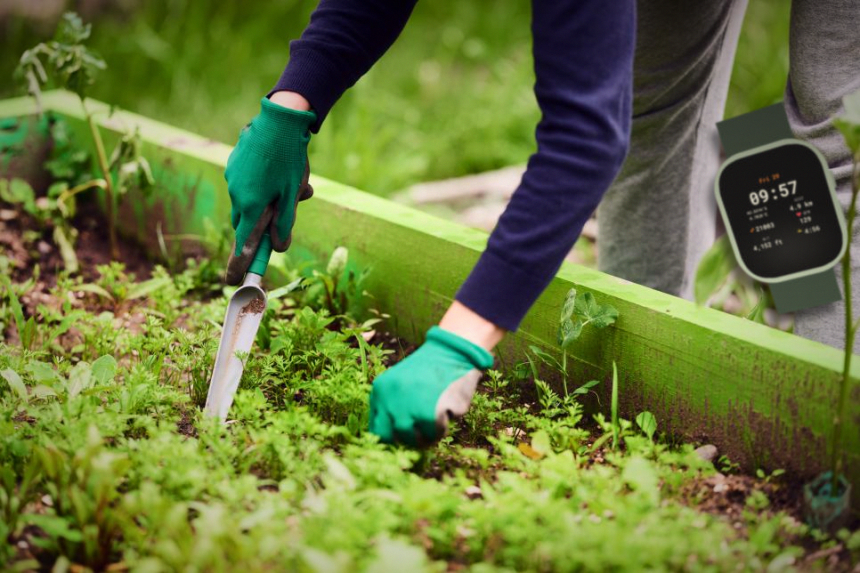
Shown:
h=9 m=57
